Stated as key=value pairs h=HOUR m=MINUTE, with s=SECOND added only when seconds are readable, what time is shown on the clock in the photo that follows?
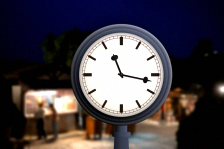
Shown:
h=11 m=17
